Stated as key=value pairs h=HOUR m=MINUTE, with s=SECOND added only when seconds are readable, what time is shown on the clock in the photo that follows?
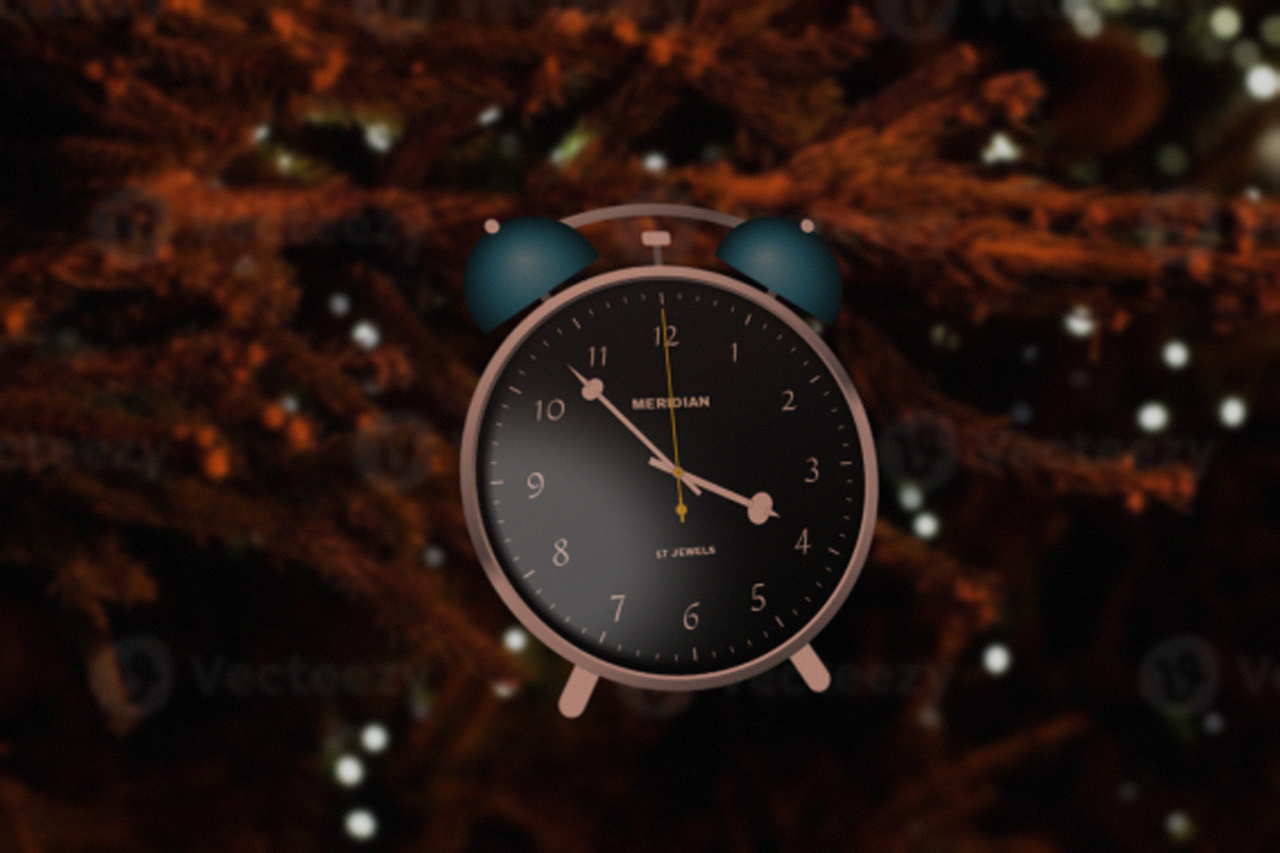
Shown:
h=3 m=53 s=0
